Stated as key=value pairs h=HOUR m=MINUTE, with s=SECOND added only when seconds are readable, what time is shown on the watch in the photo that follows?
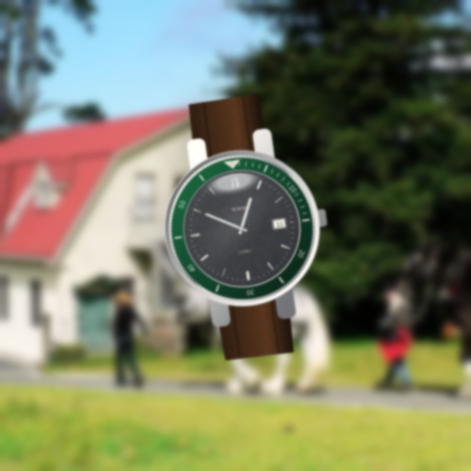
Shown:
h=12 m=50
